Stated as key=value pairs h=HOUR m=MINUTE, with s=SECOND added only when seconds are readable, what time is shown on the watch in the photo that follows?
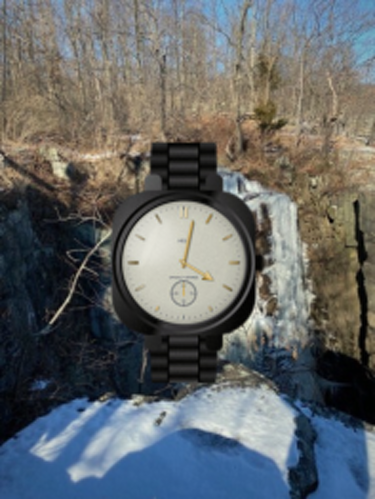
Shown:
h=4 m=2
